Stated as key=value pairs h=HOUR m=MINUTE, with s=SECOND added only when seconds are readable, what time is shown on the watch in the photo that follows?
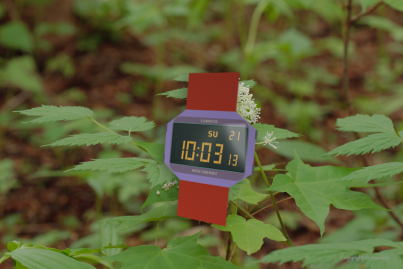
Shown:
h=10 m=3 s=13
